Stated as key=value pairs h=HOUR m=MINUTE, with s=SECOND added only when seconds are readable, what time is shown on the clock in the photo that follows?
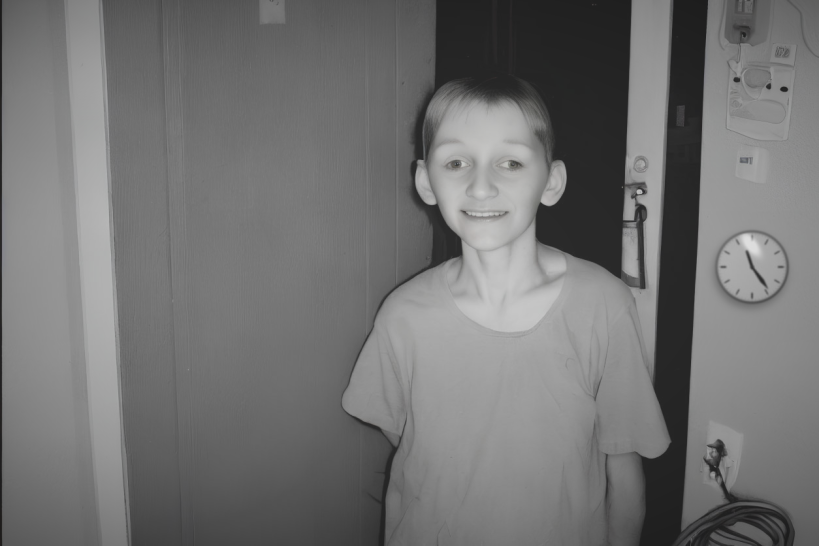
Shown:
h=11 m=24
